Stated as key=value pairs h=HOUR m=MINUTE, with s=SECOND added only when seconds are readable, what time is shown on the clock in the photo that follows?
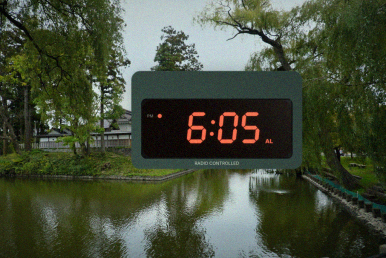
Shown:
h=6 m=5
